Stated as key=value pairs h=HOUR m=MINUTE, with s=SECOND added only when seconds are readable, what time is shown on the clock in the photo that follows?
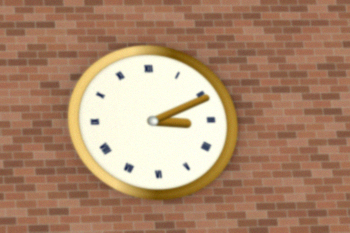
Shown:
h=3 m=11
